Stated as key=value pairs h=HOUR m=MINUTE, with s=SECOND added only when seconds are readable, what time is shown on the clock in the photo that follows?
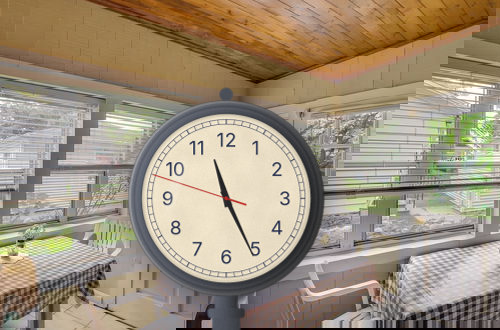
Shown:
h=11 m=25 s=48
